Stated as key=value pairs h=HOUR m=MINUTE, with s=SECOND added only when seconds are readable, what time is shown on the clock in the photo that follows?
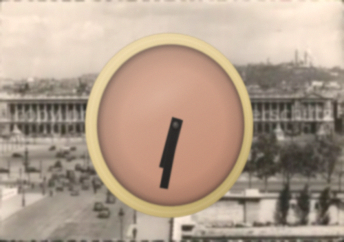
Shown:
h=6 m=32
